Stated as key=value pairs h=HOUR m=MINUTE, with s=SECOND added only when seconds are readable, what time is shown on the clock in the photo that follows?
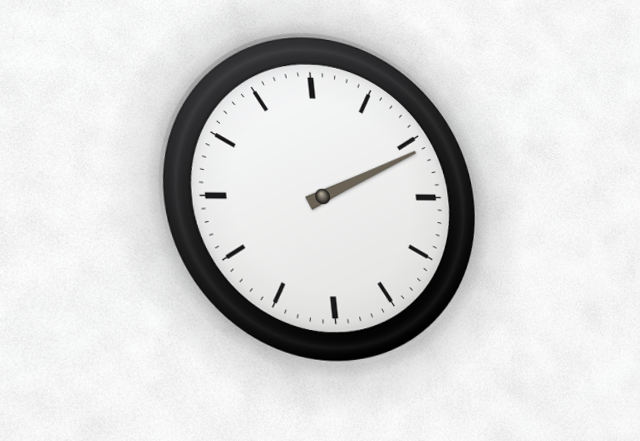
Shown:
h=2 m=11
